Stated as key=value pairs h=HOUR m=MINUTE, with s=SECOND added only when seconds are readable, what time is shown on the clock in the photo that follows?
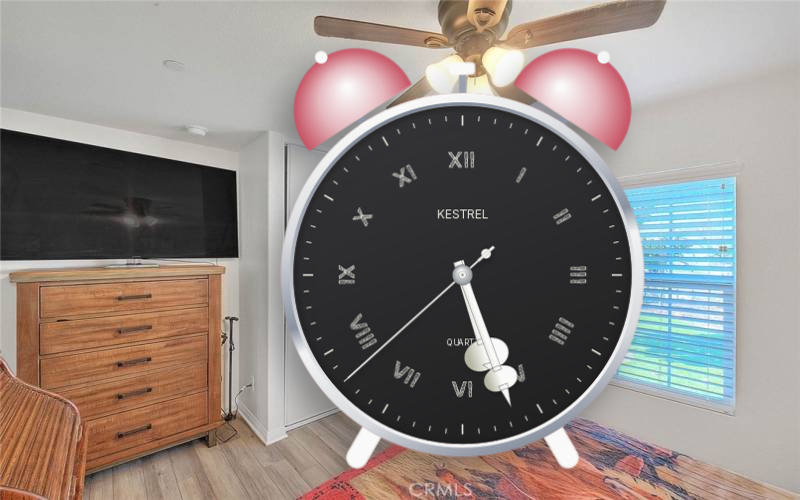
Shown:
h=5 m=26 s=38
